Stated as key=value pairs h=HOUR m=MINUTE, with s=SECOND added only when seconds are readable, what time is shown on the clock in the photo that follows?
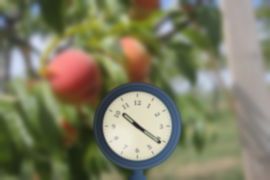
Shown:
h=10 m=21
